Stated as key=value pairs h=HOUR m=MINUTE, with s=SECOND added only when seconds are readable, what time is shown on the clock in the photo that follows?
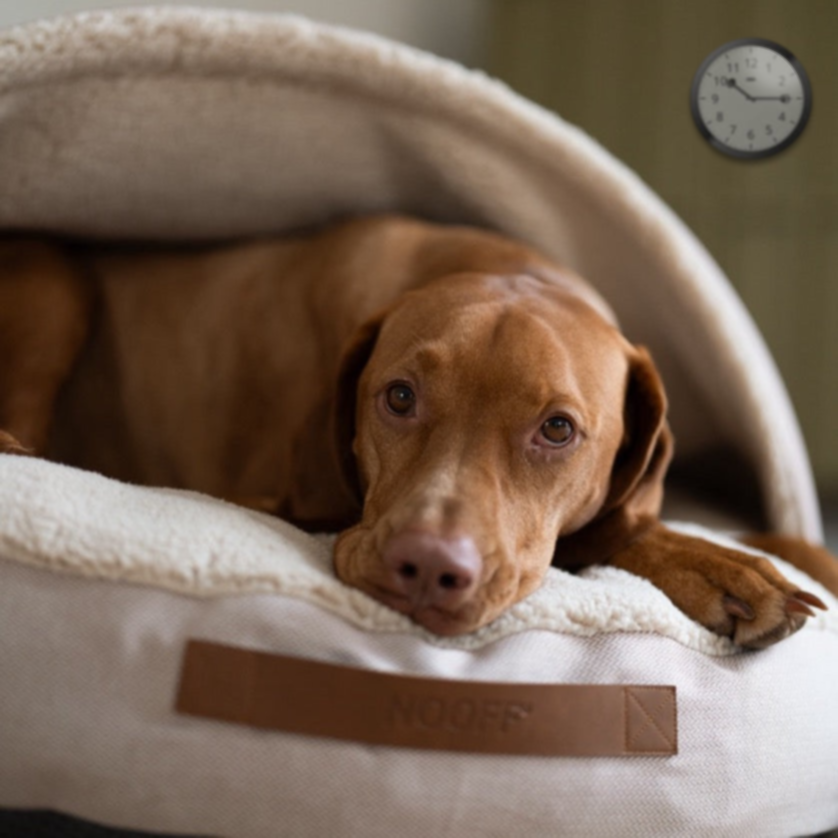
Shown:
h=10 m=15
